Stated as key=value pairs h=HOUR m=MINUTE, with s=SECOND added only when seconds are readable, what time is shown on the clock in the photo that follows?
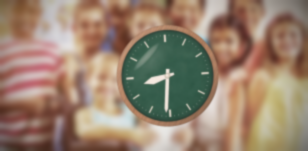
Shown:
h=8 m=31
